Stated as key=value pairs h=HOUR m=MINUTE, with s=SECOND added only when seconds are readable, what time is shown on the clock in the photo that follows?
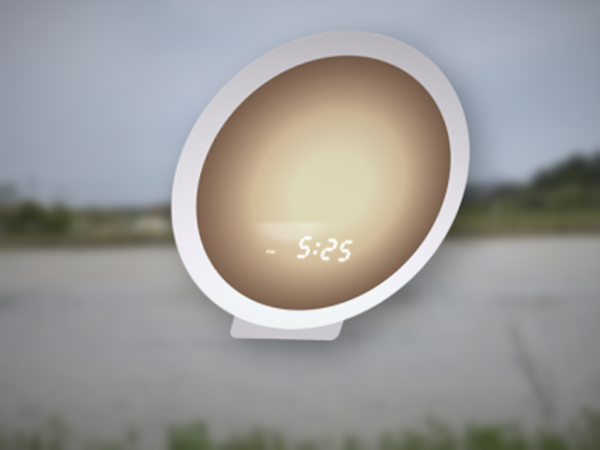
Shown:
h=5 m=25
